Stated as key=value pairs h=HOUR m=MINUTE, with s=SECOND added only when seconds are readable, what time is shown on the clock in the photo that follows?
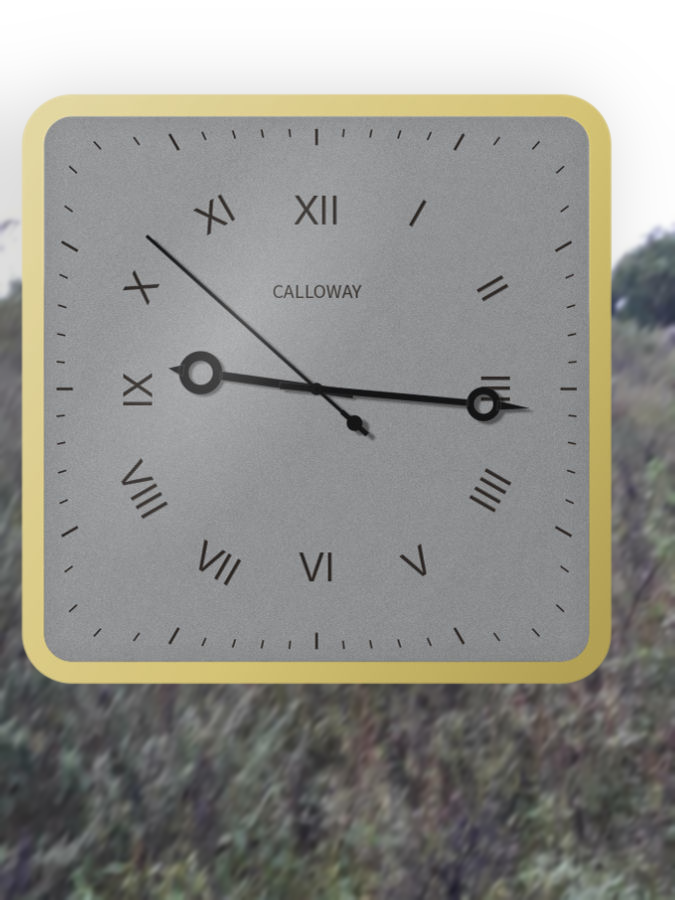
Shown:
h=9 m=15 s=52
